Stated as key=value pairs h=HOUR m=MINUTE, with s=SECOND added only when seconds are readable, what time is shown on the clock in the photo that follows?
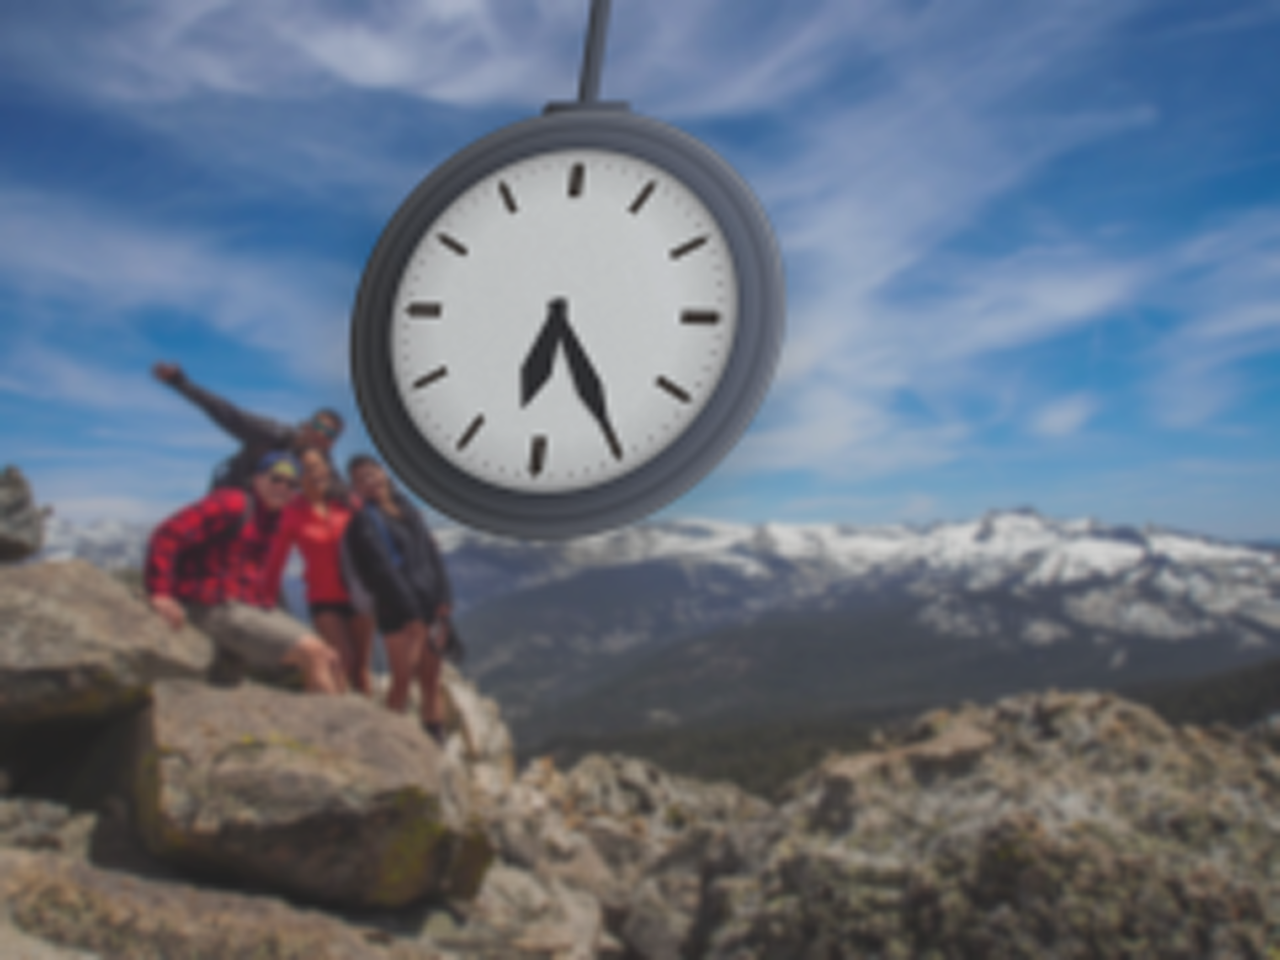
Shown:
h=6 m=25
